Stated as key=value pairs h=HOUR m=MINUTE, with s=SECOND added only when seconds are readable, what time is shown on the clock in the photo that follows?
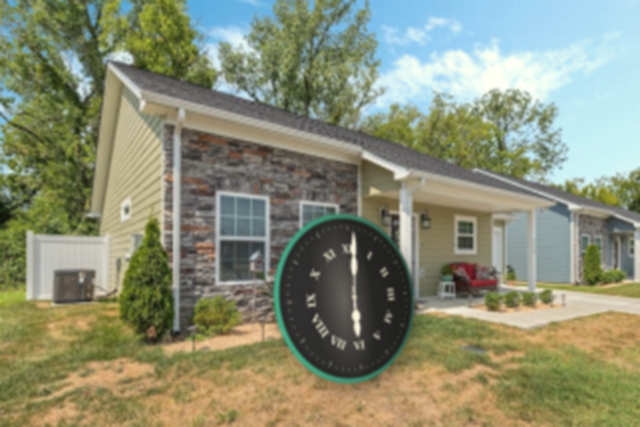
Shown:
h=6 m=1
